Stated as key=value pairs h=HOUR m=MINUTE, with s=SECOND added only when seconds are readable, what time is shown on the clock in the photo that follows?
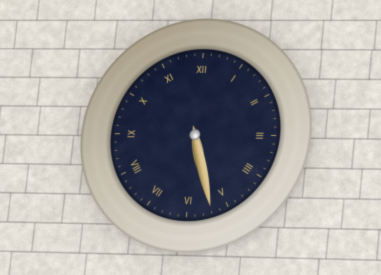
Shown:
h=5 m=27
